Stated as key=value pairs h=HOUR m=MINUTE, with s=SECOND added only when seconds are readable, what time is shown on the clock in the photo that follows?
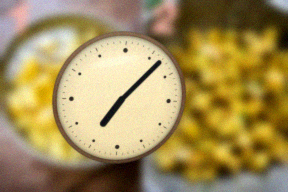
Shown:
h=7 m=7
